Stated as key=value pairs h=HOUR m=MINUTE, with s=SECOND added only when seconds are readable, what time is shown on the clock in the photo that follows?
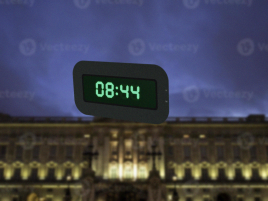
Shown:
h=8 m=44
